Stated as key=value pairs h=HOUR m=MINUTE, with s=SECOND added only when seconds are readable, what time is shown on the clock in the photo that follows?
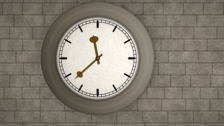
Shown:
h=11 m=38
